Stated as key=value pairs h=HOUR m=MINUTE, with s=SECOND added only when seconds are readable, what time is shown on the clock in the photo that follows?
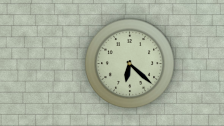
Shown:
h=6 m=22
